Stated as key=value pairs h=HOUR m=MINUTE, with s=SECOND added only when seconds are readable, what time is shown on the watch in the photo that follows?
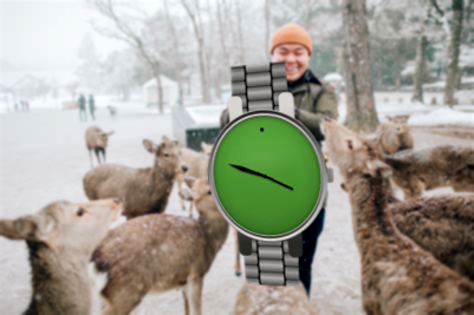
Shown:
h=3 m=48
